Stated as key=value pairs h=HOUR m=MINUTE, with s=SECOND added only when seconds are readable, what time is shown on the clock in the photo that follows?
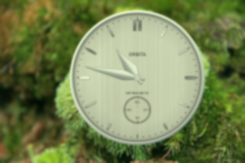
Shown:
h=10 m=47
